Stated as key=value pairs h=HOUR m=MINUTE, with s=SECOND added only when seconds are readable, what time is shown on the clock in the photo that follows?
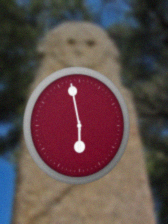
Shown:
h=5 m=58
